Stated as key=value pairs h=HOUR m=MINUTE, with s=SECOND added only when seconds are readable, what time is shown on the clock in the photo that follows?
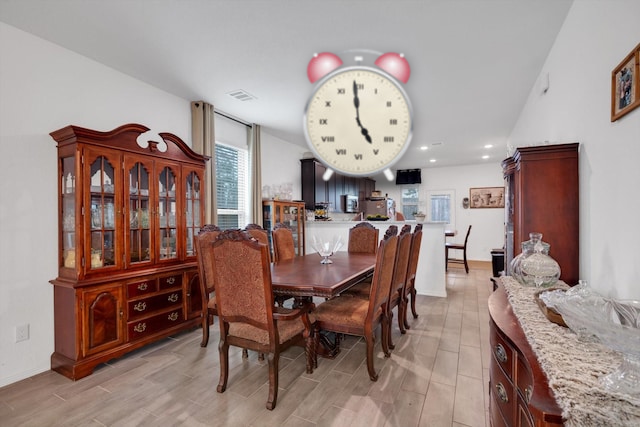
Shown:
h=4 m=59
